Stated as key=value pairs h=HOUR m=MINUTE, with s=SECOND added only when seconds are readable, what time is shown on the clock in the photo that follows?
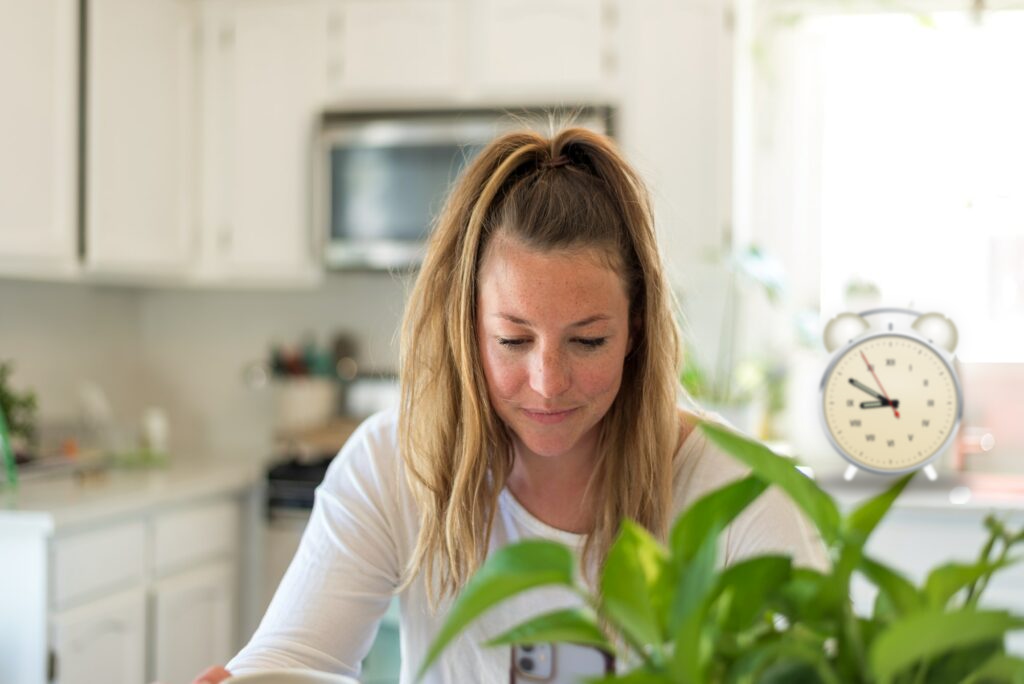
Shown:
h=8 m=49 s=55
